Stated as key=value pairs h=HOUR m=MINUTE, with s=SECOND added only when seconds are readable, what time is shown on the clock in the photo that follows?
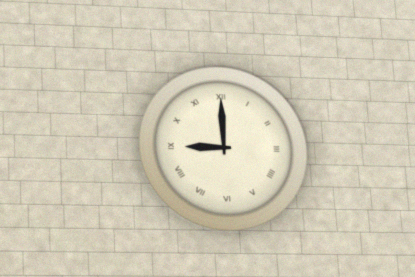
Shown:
h=9 m=0
